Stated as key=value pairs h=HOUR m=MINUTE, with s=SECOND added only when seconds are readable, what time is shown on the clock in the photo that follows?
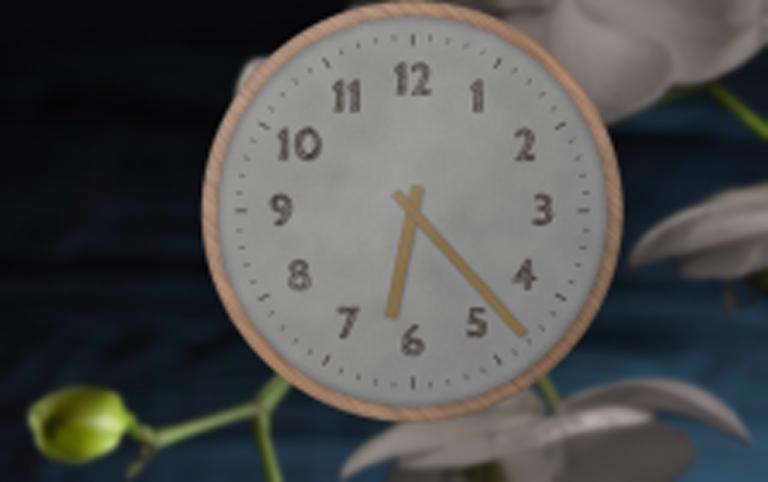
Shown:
h=6 m=23
